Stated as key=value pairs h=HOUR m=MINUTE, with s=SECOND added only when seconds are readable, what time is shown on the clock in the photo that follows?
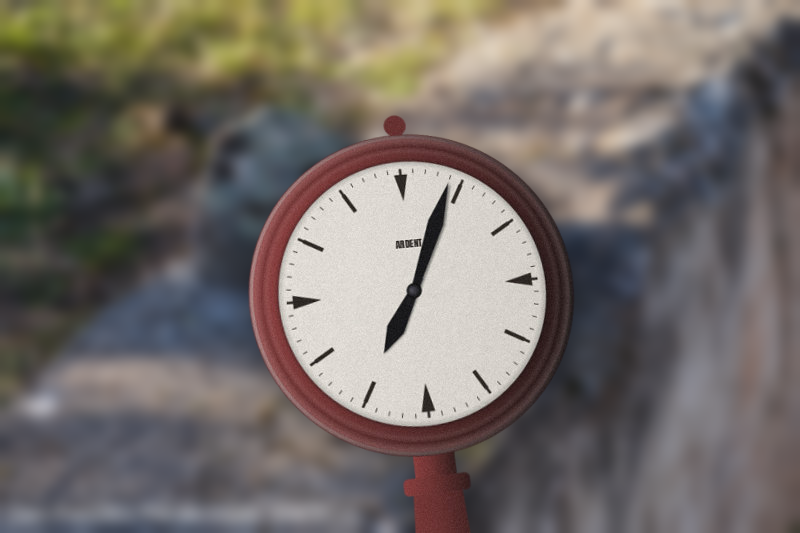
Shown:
h=7 m=4
